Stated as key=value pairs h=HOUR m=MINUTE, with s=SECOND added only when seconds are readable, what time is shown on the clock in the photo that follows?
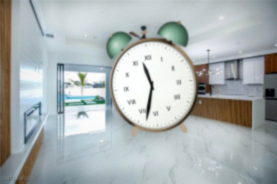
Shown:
h=11 m=33
